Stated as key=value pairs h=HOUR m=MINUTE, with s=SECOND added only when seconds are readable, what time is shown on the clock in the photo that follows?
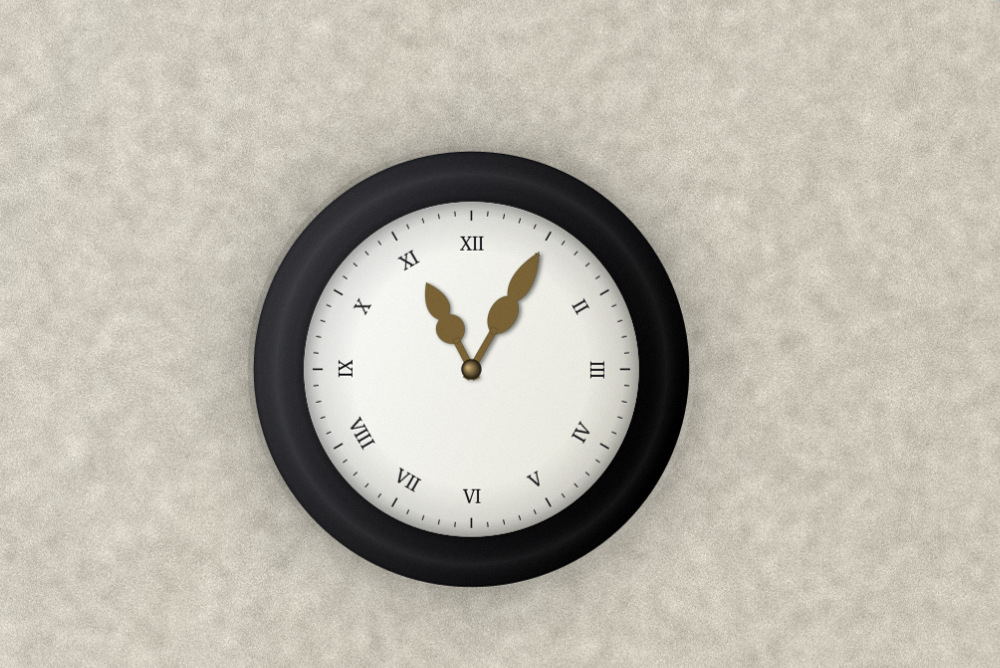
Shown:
h=11 m=5
